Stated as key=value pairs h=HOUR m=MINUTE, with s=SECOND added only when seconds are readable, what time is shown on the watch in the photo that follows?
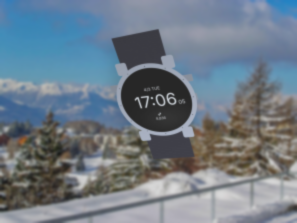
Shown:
h=17 m=6
